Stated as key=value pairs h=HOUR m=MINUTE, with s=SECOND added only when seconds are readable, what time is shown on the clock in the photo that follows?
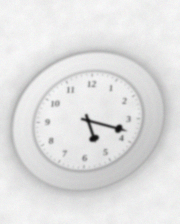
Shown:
h=5 m=18
